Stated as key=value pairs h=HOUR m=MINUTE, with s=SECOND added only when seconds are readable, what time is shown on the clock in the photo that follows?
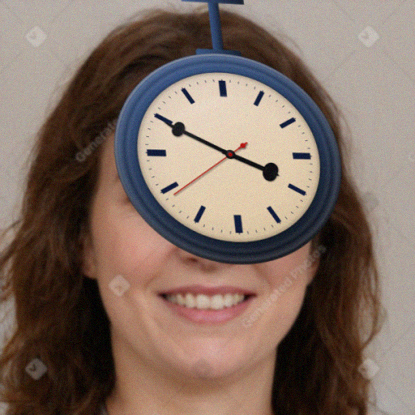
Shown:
h=3 m=49 s=39
